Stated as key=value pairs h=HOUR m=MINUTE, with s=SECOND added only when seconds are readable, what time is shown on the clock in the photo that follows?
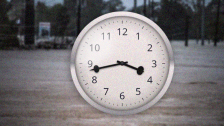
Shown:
h=3 m=43
